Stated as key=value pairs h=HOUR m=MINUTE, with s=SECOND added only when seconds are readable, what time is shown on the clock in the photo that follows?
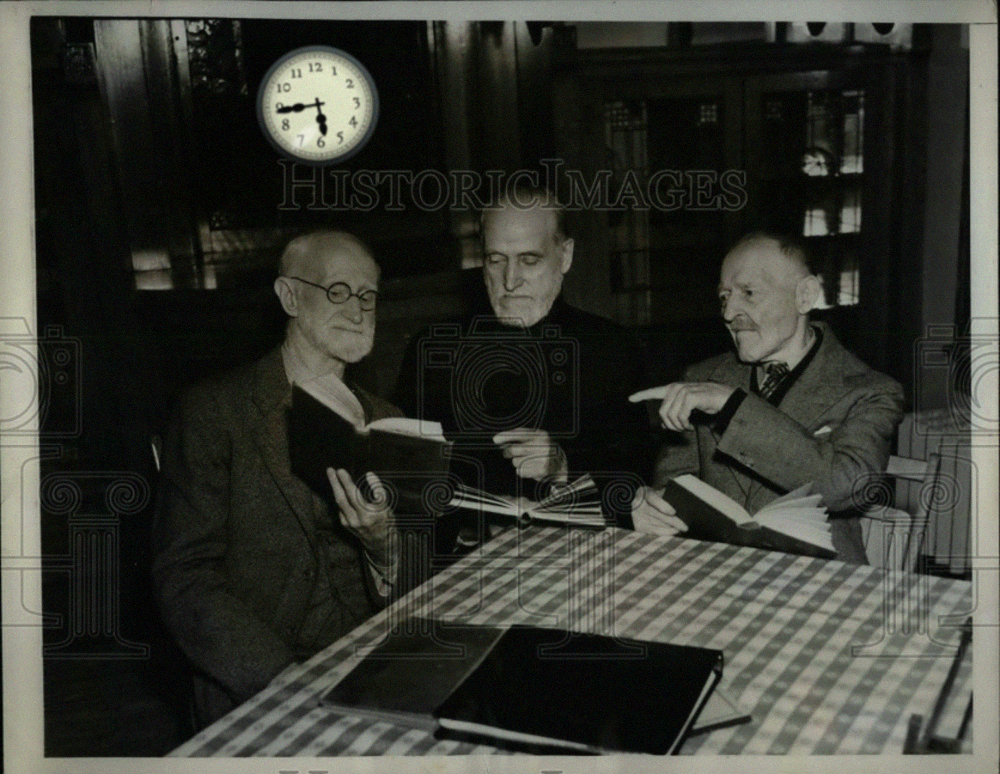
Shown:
h=5 m=44
